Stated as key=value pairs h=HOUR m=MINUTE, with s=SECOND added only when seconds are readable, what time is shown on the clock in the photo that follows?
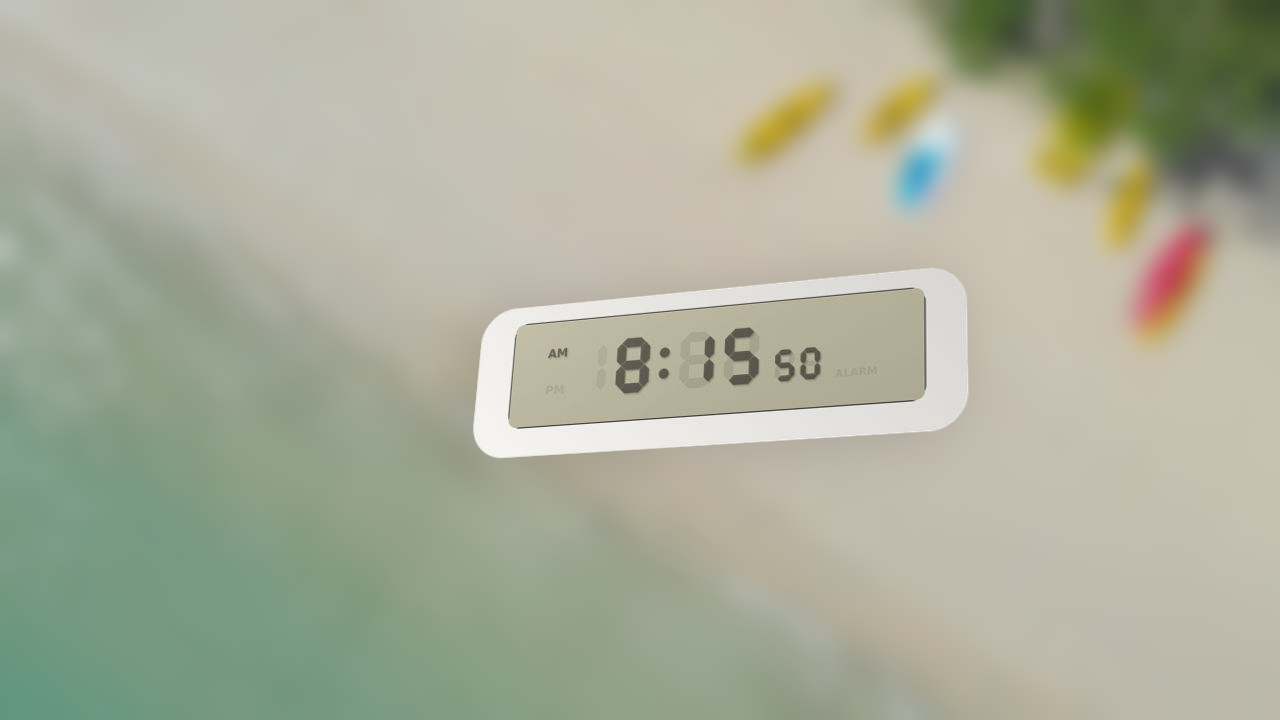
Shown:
h=8 m=15 s=50
